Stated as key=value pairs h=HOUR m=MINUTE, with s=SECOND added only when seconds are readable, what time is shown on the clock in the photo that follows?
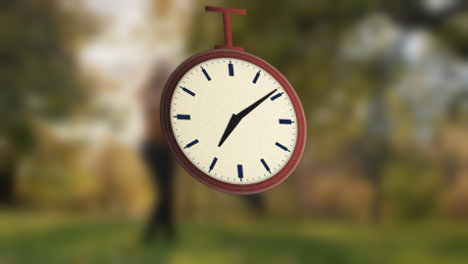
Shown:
h=7 m=9
